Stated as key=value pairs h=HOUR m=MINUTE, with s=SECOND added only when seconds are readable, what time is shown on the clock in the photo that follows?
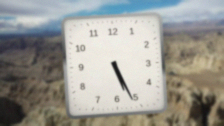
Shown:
h=5 m=26
